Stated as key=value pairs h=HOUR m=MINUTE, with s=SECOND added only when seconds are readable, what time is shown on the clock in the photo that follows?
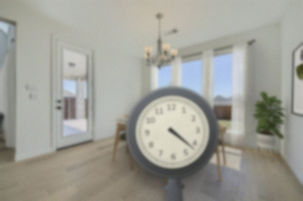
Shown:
h=4 m=22
